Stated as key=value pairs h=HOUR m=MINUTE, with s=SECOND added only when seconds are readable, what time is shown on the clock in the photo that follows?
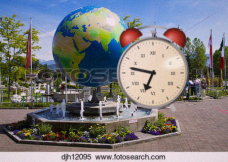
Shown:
h=6 m=47
